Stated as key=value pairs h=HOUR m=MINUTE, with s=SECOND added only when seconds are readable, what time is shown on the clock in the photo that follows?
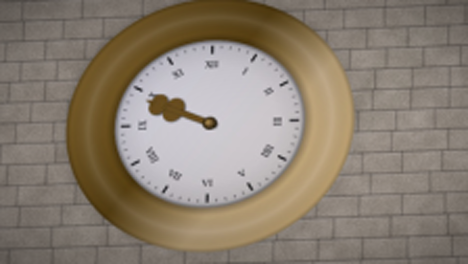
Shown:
h=9 m=49
